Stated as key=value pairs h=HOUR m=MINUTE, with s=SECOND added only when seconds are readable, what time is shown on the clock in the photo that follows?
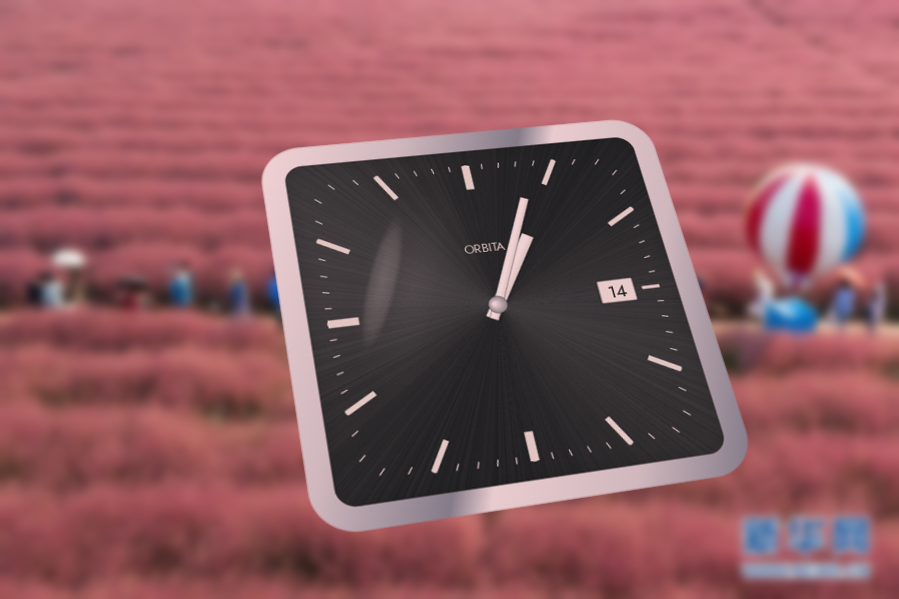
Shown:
h=1 m=4
